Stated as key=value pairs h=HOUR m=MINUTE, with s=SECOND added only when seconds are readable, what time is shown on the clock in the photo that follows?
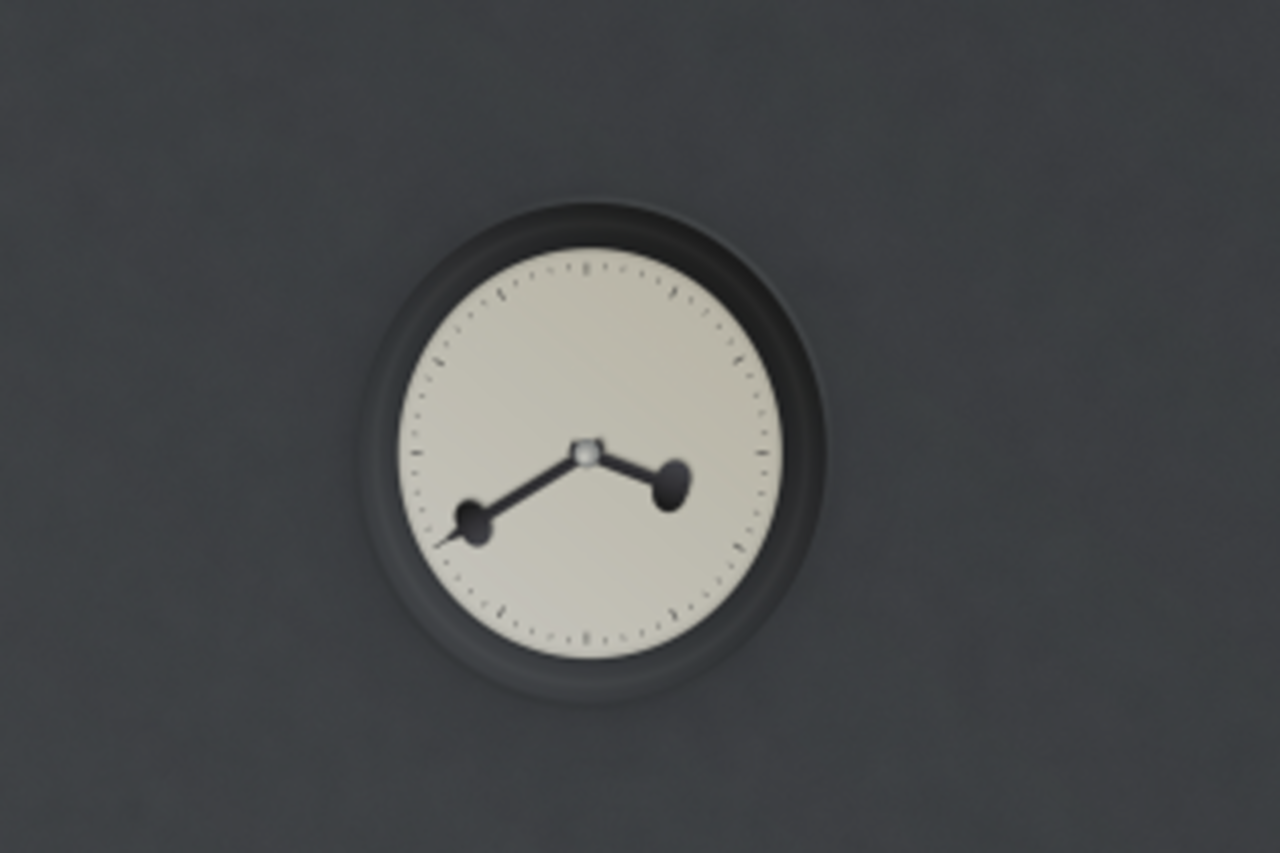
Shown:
h=3 m=40
